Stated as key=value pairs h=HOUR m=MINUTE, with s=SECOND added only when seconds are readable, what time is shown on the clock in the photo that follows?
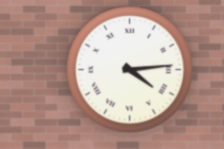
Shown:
h=4 m=14
